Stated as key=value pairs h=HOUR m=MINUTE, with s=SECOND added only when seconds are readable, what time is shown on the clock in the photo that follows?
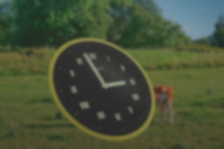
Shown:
h=2 m=58
